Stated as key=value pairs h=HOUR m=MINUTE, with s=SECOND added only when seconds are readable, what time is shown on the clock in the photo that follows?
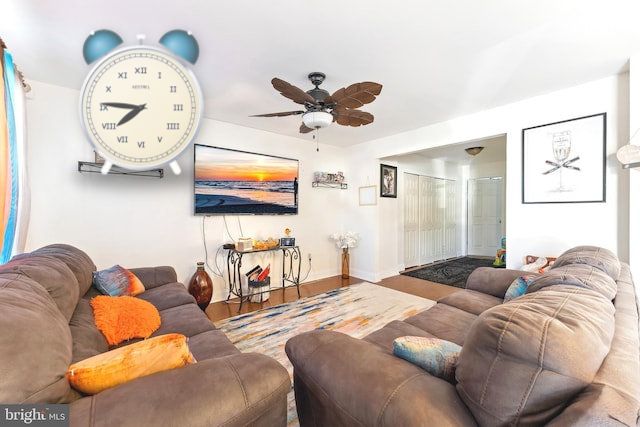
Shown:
h=7 m=46
